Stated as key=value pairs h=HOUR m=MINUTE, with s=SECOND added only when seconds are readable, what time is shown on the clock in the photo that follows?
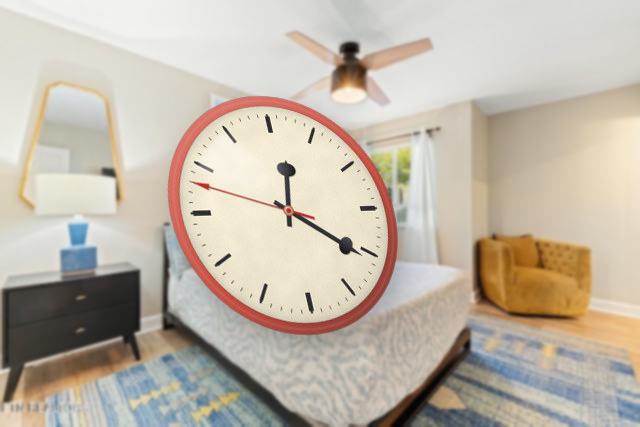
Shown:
h=12 m=20 s=48
